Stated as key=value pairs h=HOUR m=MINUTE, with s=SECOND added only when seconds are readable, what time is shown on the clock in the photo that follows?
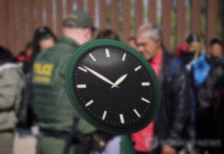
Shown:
h=1 m=51
